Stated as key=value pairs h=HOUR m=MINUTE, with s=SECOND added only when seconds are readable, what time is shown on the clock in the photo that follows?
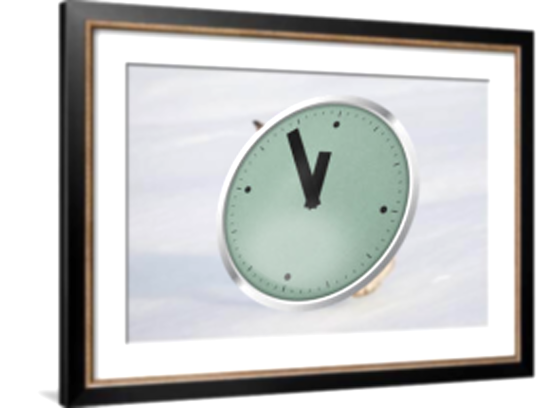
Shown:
h=11 m=54
